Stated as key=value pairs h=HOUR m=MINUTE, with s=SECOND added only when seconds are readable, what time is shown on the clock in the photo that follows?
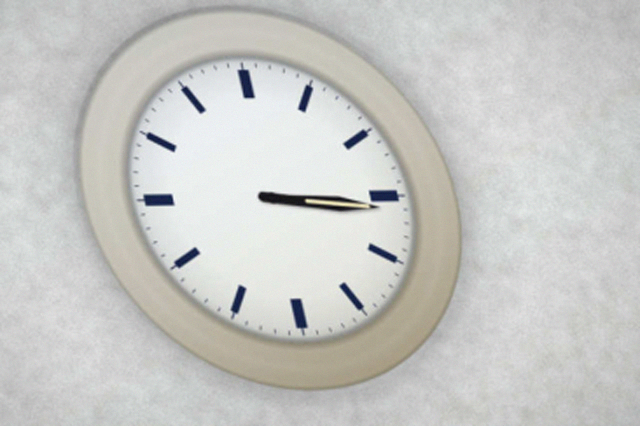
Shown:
h=3 m=16
